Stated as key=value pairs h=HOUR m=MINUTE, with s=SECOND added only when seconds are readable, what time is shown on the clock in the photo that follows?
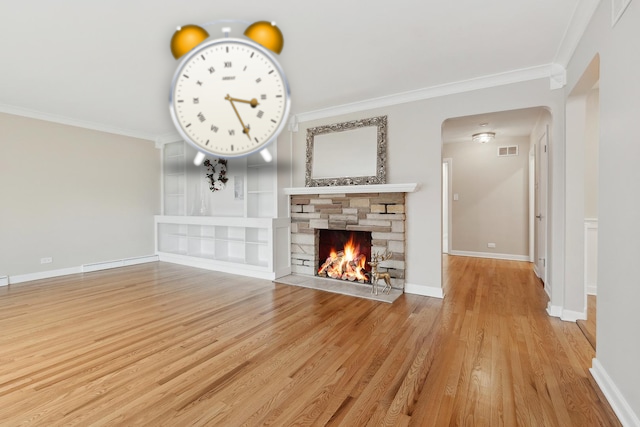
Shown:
h=3 m=26
